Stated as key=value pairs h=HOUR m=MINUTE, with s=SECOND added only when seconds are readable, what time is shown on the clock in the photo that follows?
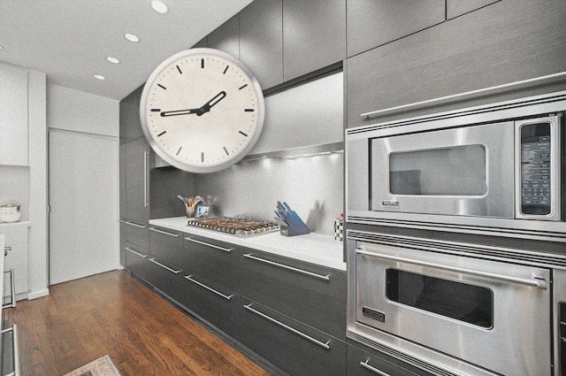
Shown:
h=1 m=44
